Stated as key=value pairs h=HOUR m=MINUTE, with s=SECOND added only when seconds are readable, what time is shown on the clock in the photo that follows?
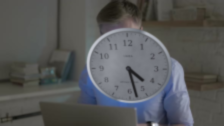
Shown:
h=4 m=28
